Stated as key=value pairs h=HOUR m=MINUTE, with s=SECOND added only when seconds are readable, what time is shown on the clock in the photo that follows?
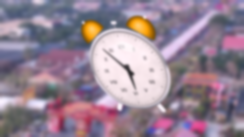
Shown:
h=5 m=53
